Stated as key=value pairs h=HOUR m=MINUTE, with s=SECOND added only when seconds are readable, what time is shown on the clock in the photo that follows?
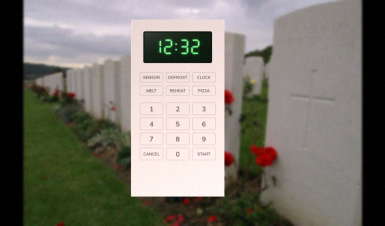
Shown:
h=12 m=32
